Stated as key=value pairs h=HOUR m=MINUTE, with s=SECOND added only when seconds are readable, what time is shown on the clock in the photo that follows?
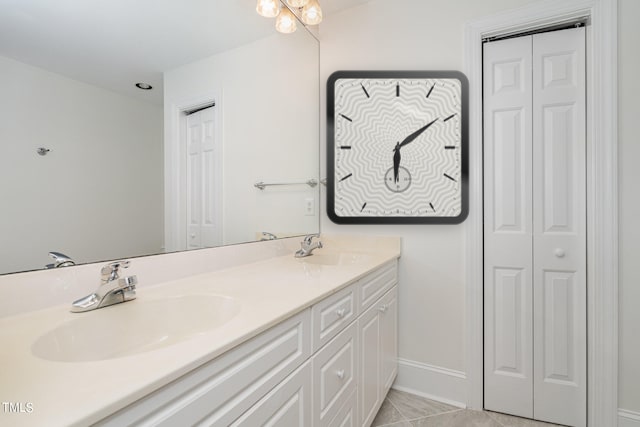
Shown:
h=6 m=9
